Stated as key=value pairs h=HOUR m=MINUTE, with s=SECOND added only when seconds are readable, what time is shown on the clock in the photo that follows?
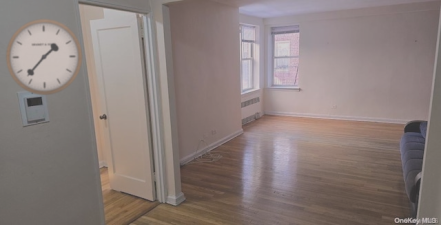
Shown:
h=1 m=37
